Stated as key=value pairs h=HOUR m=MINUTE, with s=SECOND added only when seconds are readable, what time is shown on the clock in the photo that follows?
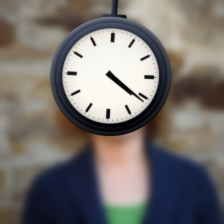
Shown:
h=4 m=21
